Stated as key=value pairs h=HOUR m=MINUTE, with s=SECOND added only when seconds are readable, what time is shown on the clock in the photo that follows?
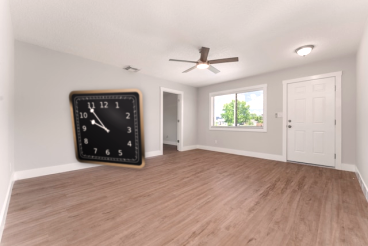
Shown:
h=9 m=54
